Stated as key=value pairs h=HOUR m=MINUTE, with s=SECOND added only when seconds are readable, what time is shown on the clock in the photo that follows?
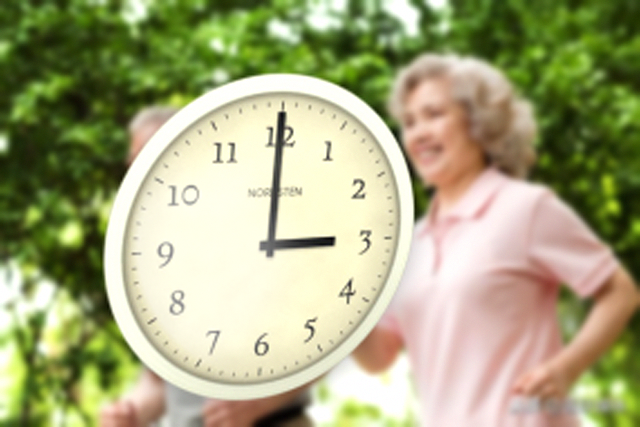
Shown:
h=3 m=0
